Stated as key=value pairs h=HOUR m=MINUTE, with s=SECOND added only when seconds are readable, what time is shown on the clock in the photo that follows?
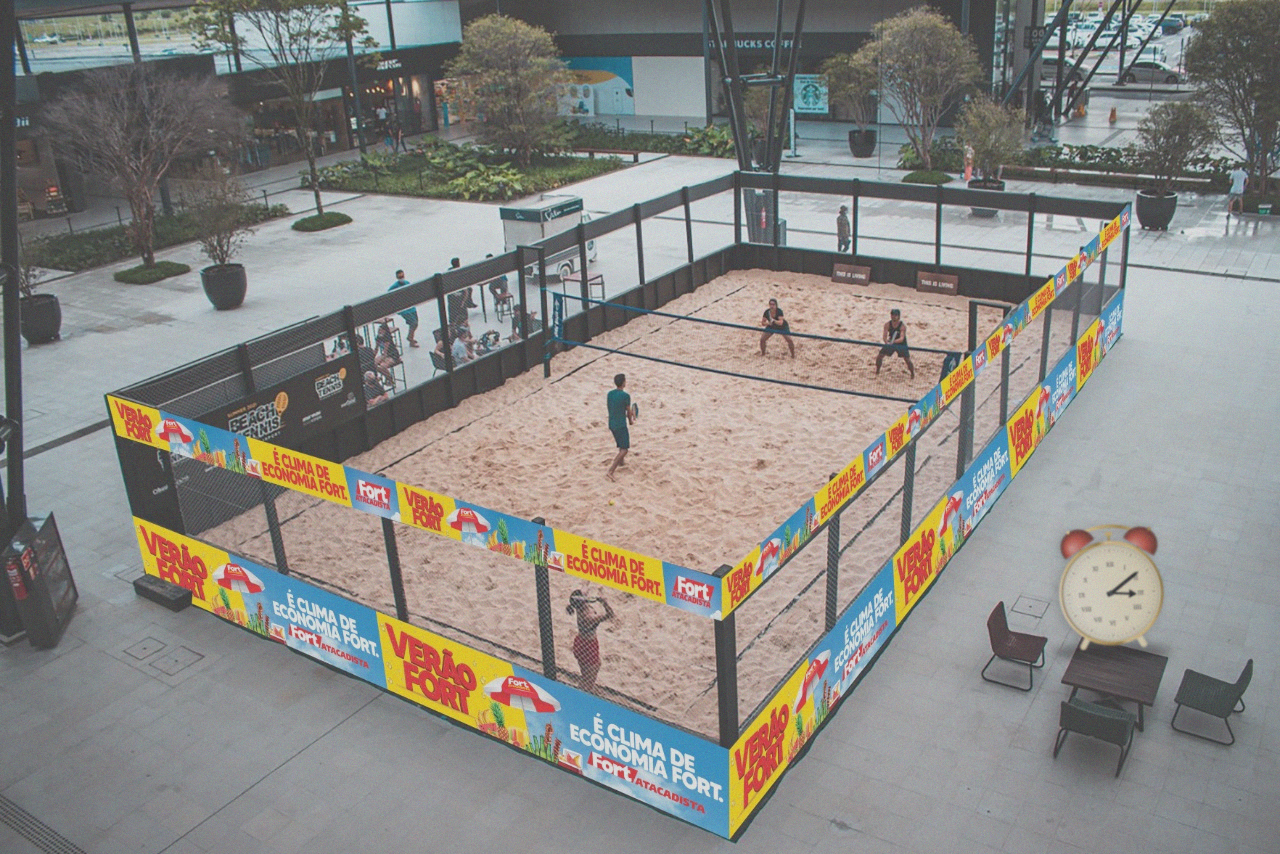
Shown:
h=3 m=9
